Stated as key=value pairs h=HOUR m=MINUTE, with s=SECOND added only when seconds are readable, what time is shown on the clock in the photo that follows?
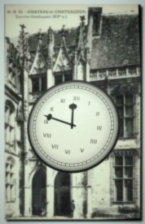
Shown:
h=11 m=47
